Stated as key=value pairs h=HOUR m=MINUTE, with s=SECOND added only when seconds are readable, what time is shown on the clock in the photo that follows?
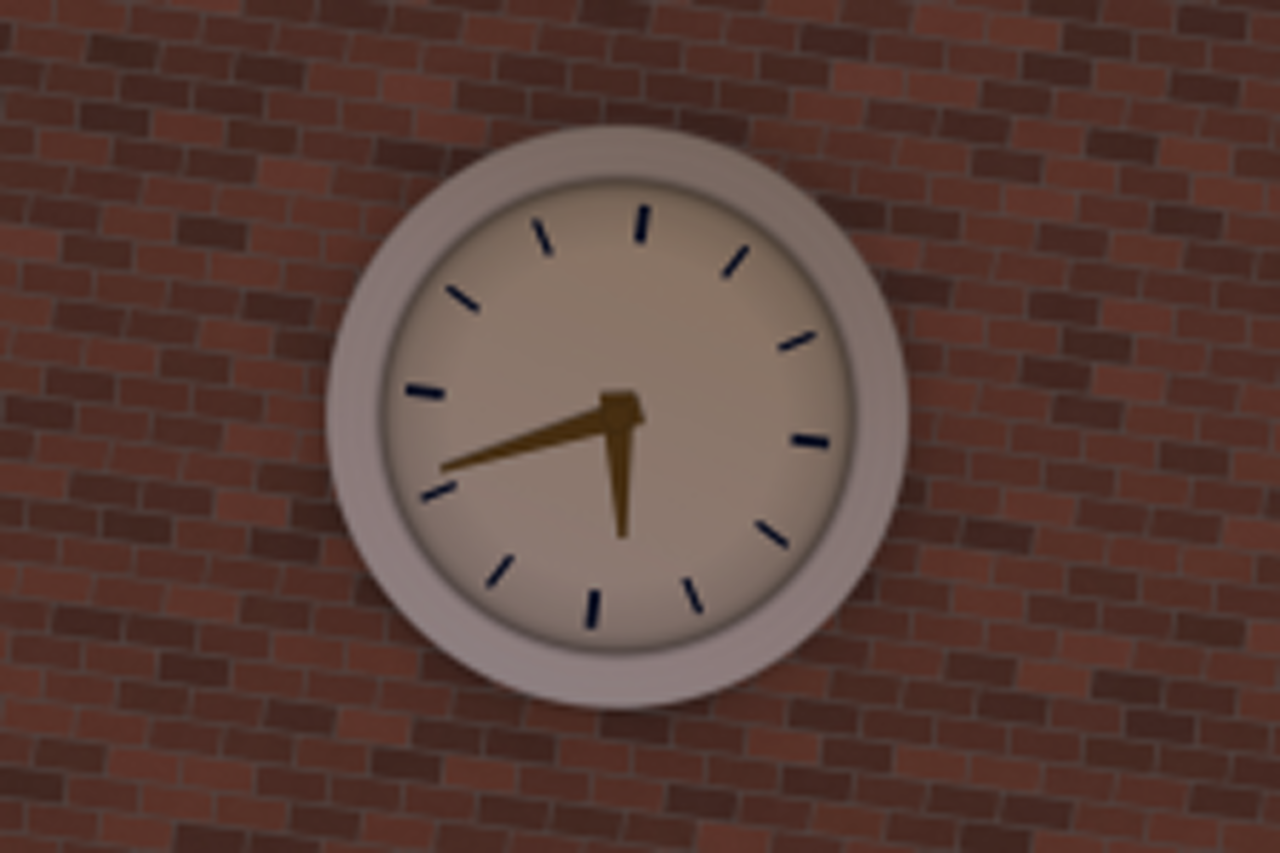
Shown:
h=5 m=41
